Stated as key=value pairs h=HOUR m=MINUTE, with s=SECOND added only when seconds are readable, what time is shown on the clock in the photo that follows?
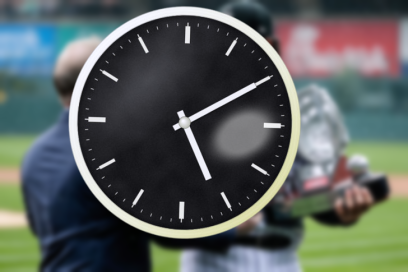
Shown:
h=5 m=10
